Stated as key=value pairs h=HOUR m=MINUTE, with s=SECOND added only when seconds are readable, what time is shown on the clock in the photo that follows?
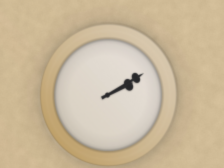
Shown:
h=2 m=10
